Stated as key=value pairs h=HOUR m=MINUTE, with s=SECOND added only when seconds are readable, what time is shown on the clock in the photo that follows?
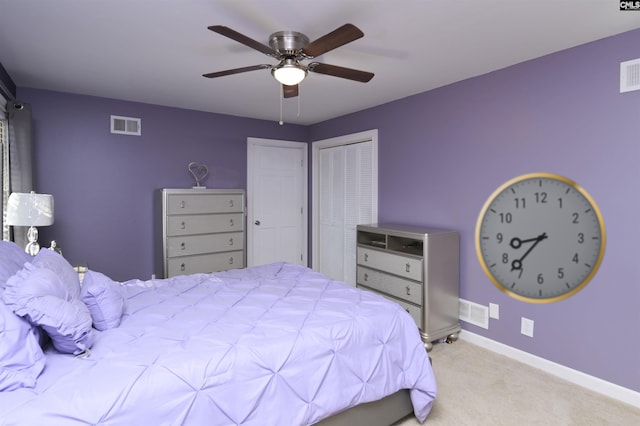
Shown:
h=8 m=37
